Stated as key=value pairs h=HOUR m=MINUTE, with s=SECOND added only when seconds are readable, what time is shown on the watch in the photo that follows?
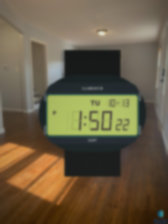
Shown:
h=1 m=50 s=22
